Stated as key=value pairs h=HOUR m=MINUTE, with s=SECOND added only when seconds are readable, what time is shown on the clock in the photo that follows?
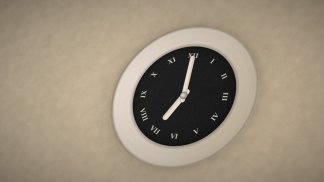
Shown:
h=7 m=0
